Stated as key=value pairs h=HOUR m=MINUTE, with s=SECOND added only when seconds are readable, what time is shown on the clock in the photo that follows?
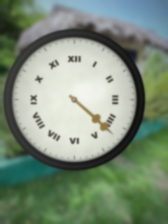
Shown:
h=4 m=22
